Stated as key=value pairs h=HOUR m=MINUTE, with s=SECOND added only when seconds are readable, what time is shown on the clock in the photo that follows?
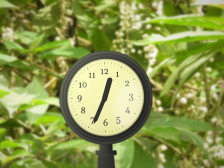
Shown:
h=12 m=34
